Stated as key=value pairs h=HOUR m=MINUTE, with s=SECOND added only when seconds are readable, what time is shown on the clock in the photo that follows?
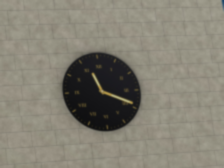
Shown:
h=11 m=19
